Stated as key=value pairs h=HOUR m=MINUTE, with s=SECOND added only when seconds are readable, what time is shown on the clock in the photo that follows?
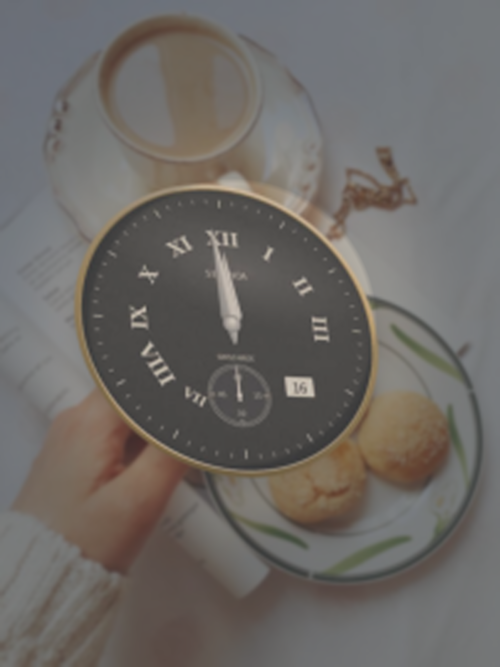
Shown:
h=11 m=59
